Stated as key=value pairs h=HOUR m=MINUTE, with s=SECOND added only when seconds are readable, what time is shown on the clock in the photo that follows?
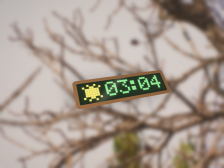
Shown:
h=3 m=4
